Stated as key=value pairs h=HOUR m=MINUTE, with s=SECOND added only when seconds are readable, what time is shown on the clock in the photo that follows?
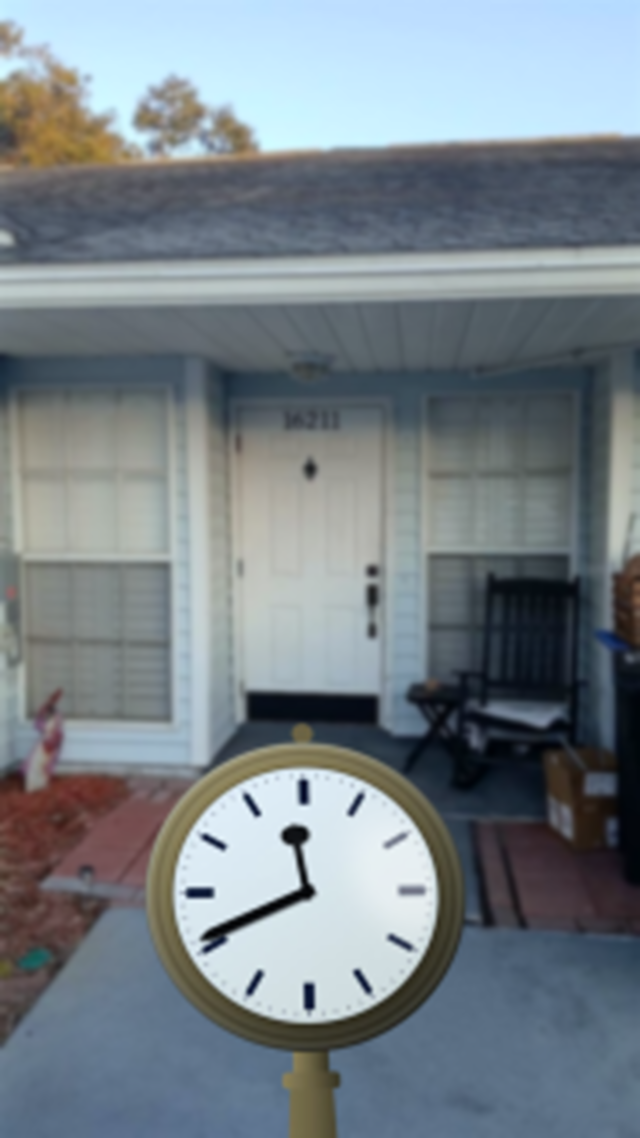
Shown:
h=11 m=41
